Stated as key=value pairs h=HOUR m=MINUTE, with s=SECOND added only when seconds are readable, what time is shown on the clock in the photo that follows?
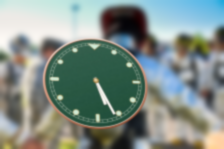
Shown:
h=5 m=26
